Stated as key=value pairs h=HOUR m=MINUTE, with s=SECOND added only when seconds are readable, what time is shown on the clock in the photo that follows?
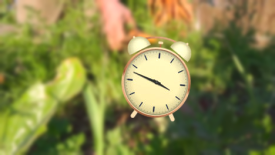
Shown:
h=3 m=48
